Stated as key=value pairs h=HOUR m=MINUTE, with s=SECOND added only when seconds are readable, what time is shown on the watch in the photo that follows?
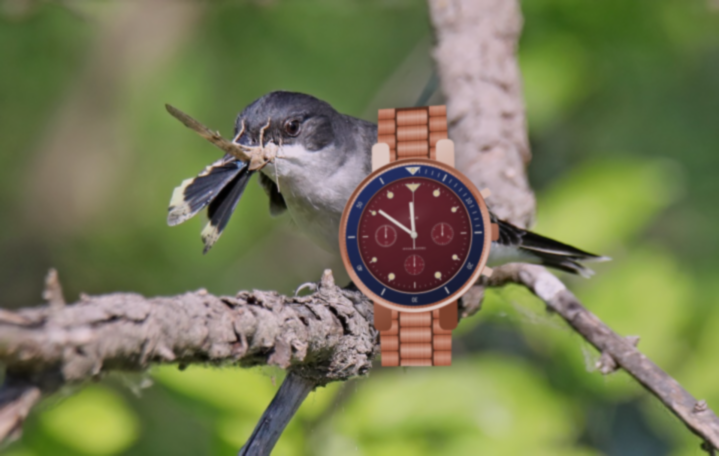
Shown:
h=11 m=51
